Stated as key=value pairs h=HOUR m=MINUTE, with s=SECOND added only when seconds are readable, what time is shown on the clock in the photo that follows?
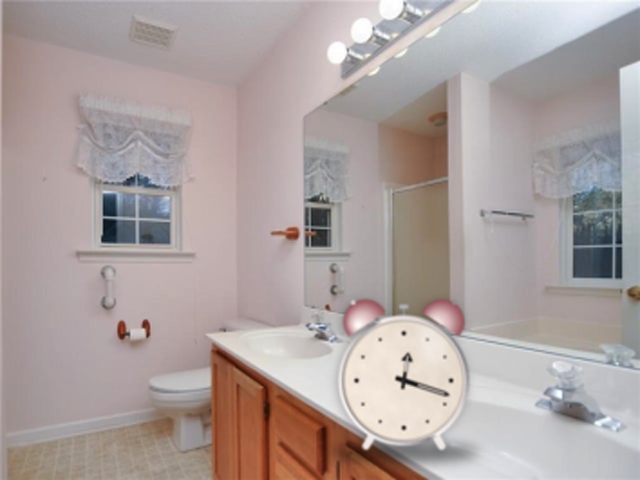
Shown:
h=12 m=18
